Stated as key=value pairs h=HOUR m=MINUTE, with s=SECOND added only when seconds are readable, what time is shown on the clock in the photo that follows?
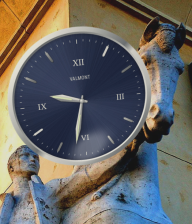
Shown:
h=9 m=32
